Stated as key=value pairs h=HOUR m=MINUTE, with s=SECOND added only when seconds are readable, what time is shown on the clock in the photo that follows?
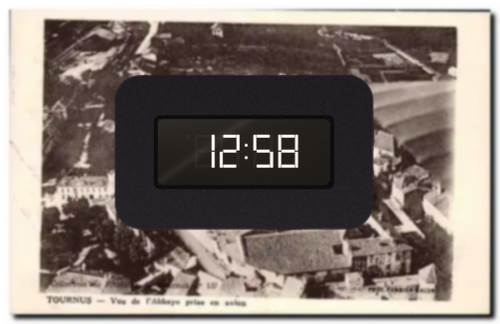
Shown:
h=12 m=58
